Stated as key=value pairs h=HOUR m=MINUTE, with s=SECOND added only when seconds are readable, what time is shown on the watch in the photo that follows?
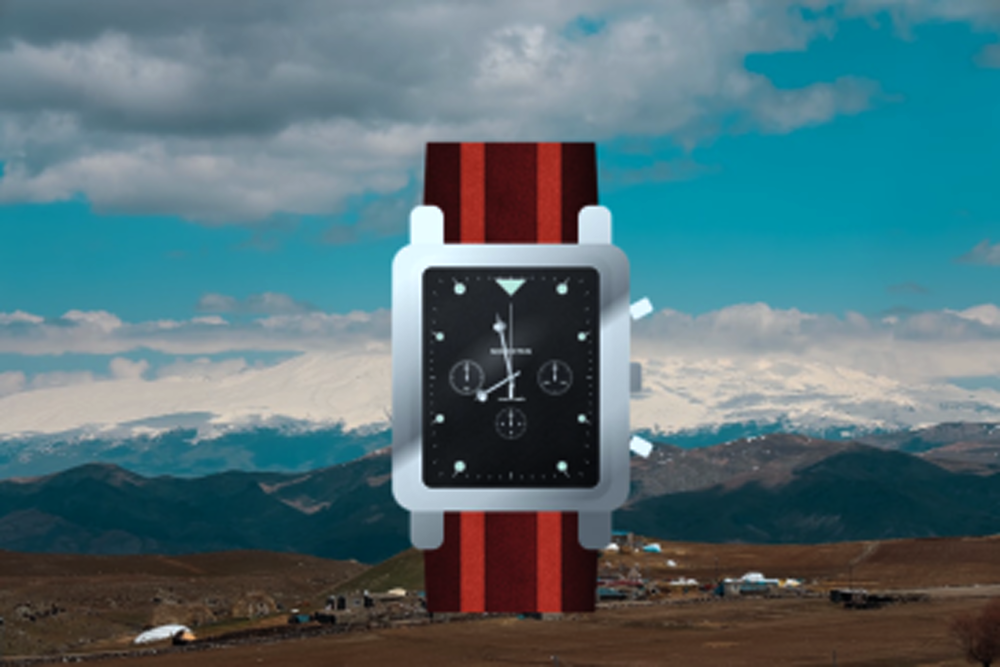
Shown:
h=7 m=58
